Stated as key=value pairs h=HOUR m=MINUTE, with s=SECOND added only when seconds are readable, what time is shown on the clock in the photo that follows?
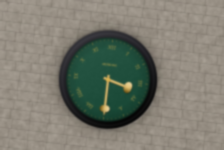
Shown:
h=3 m=30
